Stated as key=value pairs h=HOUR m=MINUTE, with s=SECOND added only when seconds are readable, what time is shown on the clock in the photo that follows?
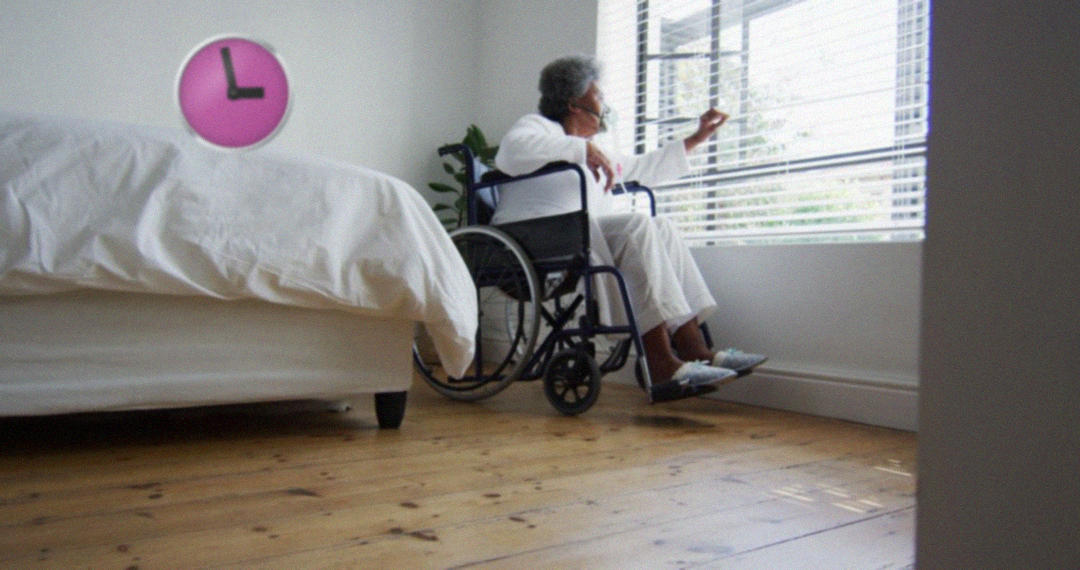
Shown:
h=2 m=58
